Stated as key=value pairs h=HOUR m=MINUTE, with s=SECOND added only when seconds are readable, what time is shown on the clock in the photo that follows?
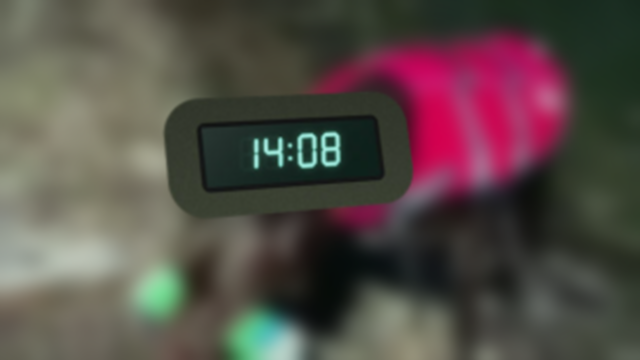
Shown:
h=14 m=8
